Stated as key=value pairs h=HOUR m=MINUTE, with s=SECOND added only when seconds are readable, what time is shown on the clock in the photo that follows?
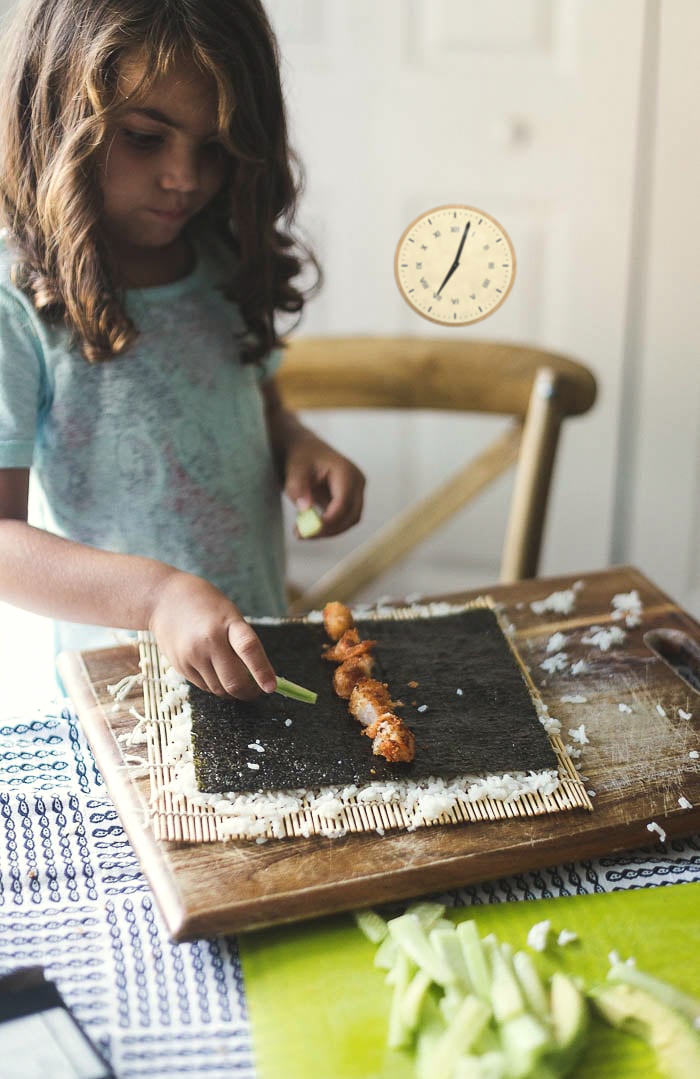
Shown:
h=7 m=3
